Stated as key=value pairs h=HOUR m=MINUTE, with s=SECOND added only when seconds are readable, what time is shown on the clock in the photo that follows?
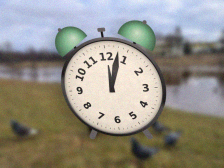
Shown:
h=12 m=3
